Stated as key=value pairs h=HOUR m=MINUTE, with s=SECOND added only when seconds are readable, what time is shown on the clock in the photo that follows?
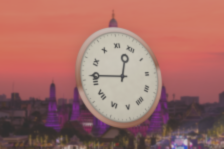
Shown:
h=11 m=41
